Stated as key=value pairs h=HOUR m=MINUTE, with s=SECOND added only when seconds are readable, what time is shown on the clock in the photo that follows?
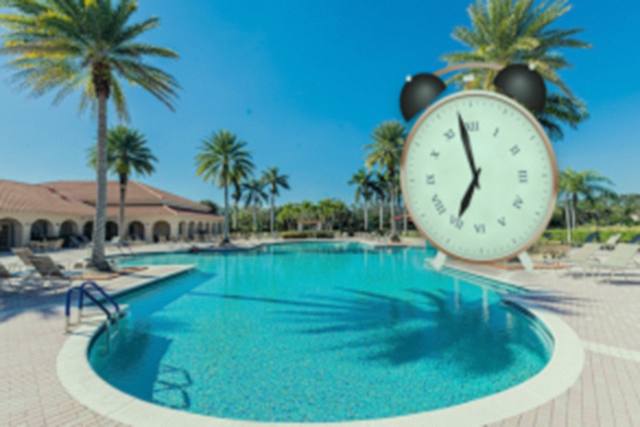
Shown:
h=6 m=58
